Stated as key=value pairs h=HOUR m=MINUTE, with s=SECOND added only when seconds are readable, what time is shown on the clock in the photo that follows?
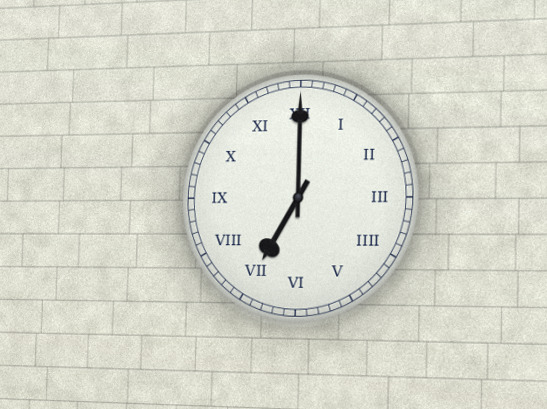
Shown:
h=7 m=0
